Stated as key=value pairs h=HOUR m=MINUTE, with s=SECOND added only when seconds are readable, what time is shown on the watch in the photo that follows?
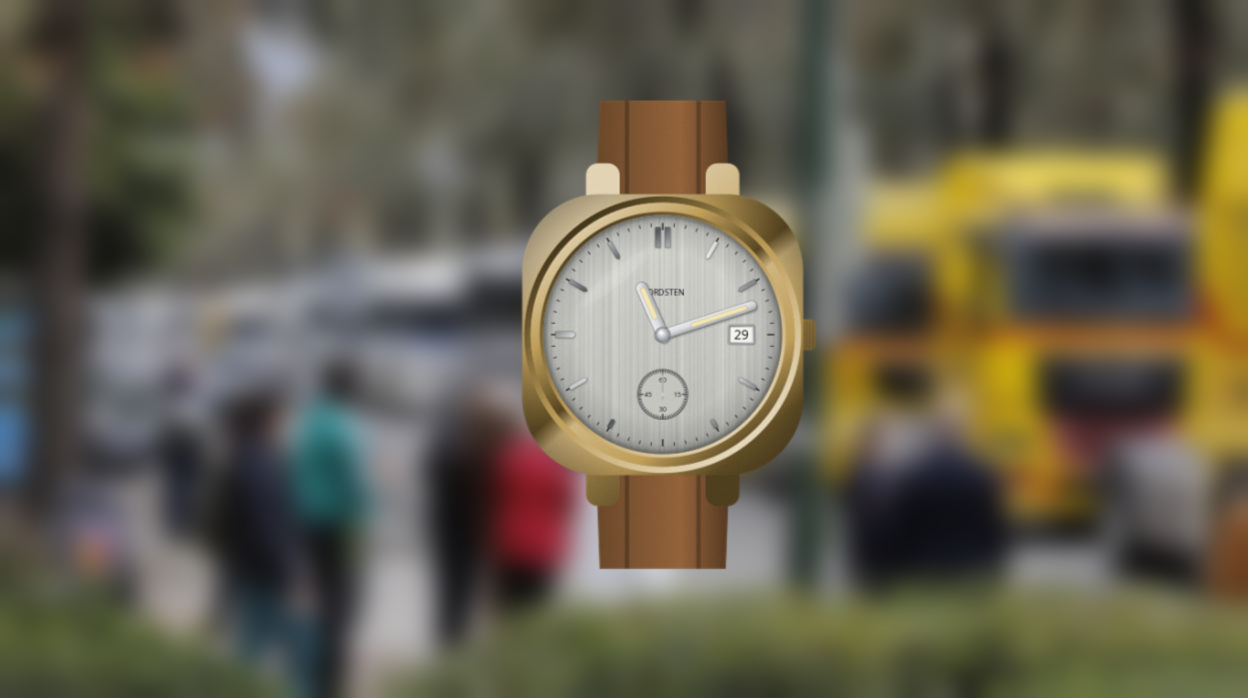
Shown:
h=11 m=12
